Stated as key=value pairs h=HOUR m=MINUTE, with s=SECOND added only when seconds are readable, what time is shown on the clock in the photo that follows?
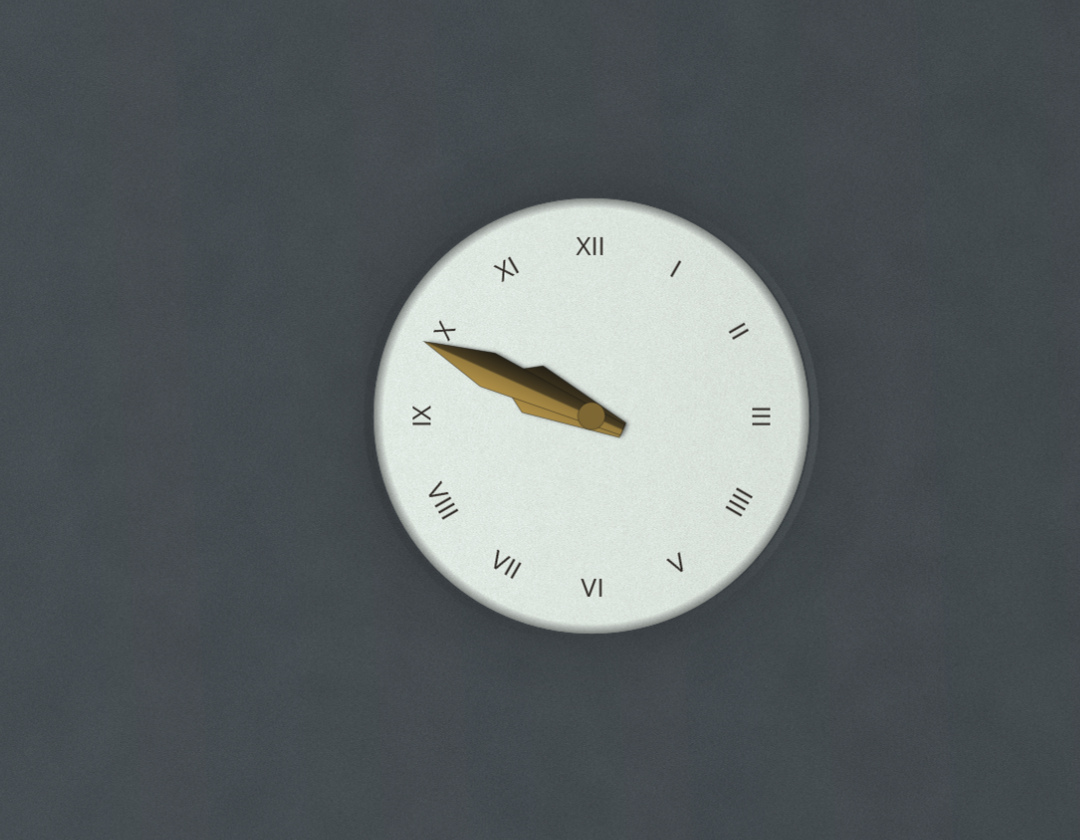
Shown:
h=9 m=49
